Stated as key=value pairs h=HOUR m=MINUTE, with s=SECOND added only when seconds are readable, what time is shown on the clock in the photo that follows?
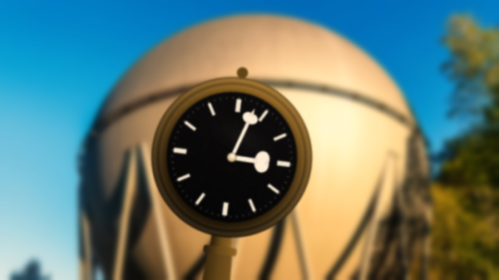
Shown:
h=3 m=3
